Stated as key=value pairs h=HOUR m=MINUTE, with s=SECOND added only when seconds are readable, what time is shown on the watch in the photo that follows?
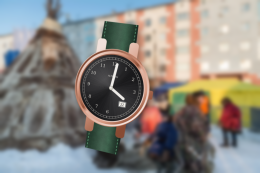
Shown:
h=4 m=1
